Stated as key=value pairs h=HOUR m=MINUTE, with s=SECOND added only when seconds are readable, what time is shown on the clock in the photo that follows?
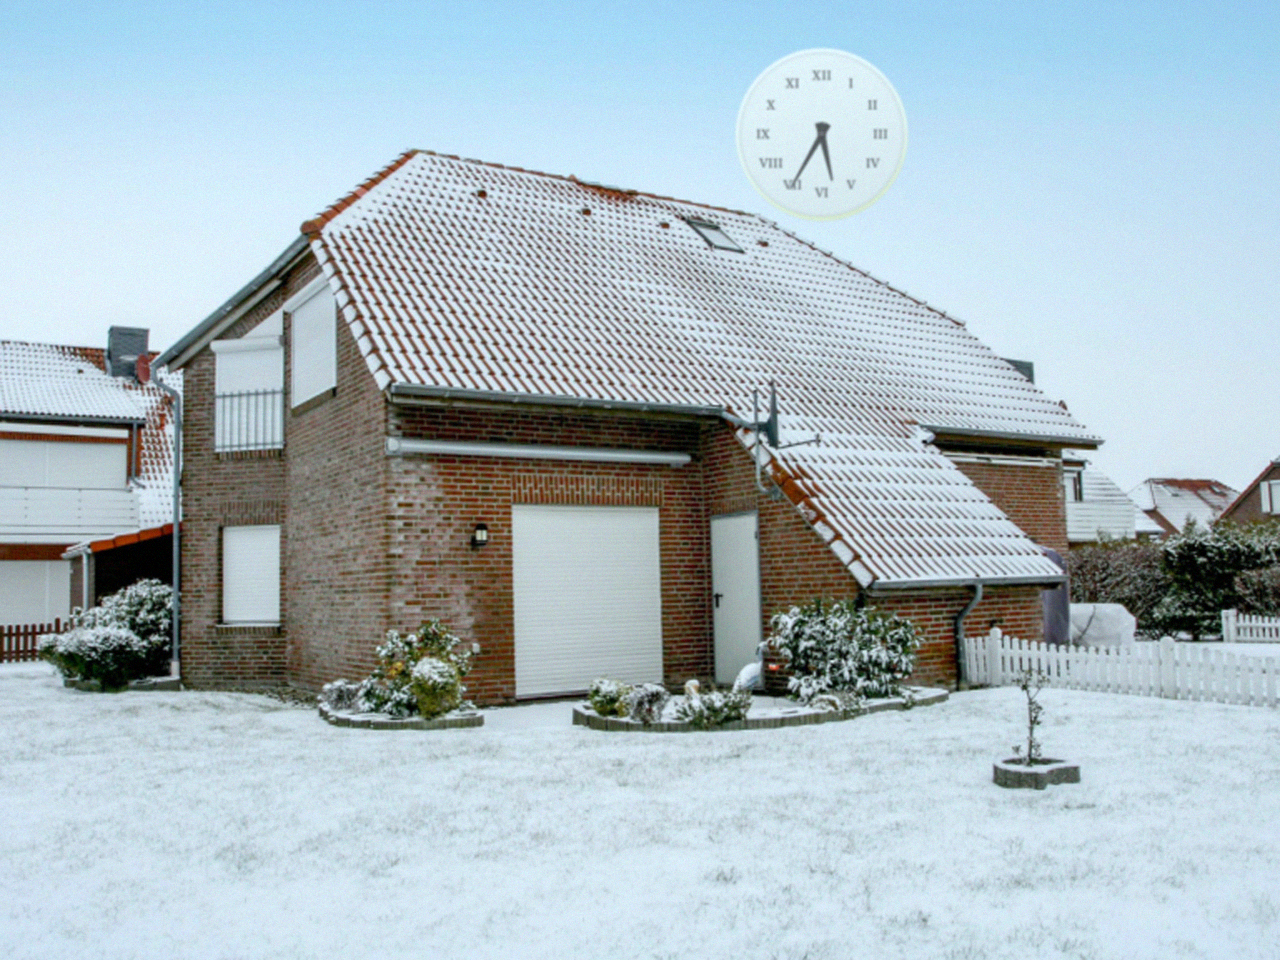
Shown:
h=5 m=35
